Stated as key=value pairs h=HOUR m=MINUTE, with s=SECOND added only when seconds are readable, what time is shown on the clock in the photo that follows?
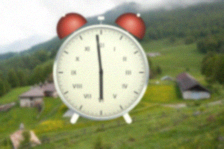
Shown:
h=5 m=59
